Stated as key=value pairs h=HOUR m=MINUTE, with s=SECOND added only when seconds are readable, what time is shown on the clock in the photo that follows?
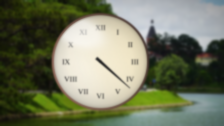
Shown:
h=4 m=22
